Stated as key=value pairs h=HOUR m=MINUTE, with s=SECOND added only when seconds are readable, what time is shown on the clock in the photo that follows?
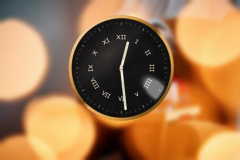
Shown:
h=12 m=29
